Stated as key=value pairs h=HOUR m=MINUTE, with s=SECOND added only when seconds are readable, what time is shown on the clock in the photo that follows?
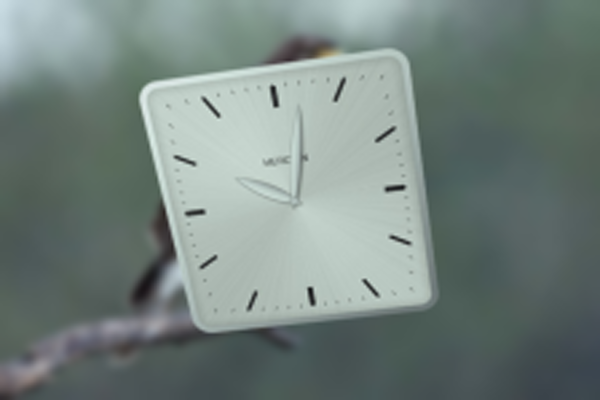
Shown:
h=10 m=2
